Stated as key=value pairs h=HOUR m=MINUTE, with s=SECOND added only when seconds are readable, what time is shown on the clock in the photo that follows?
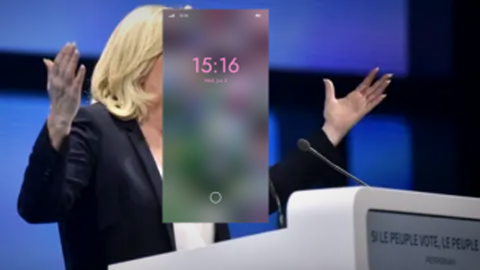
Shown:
h=15 m=16
